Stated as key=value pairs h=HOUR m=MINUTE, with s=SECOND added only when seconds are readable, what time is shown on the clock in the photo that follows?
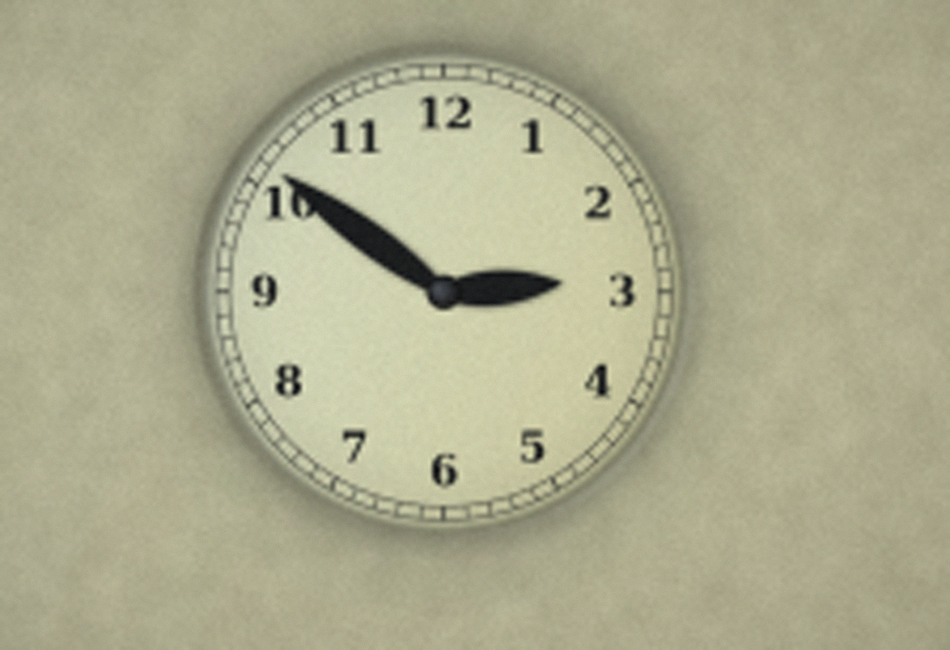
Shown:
h=2 m=51
